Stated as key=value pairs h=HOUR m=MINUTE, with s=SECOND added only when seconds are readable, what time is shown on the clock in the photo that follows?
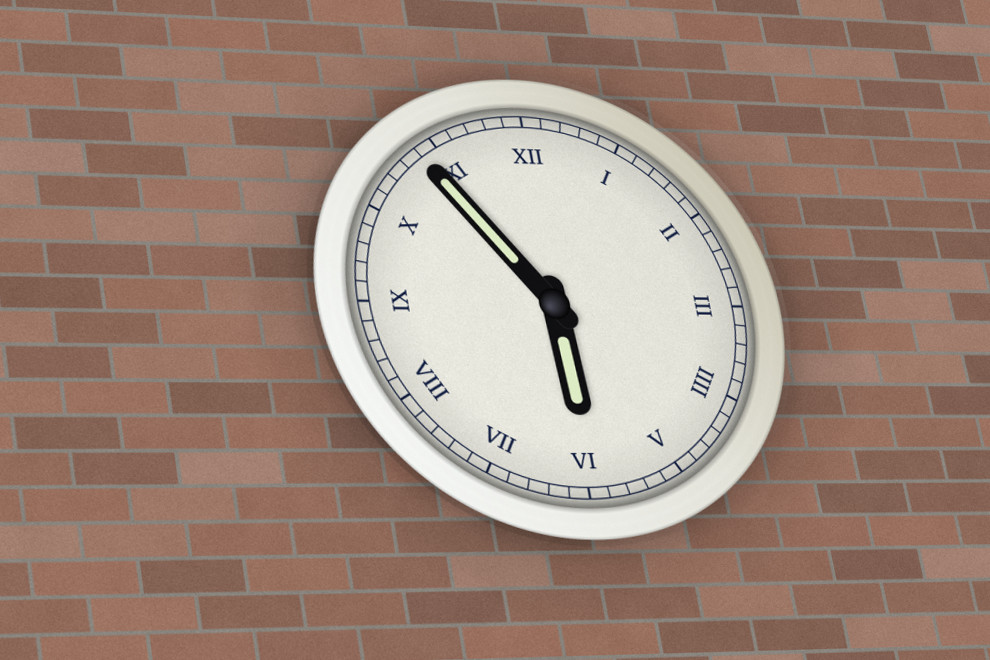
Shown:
h=5 m=54
